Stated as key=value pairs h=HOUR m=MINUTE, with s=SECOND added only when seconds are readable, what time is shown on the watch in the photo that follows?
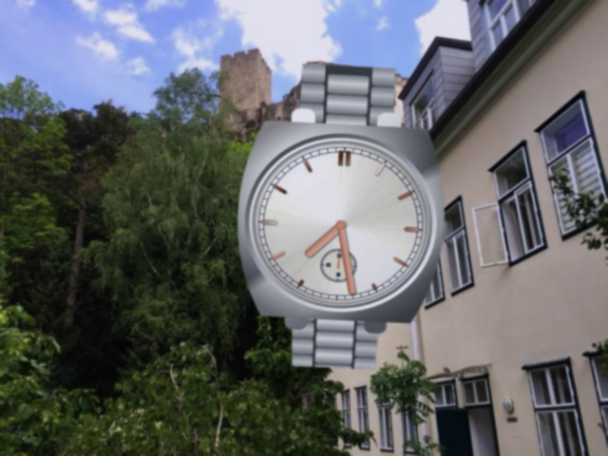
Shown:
h=7 m=28
